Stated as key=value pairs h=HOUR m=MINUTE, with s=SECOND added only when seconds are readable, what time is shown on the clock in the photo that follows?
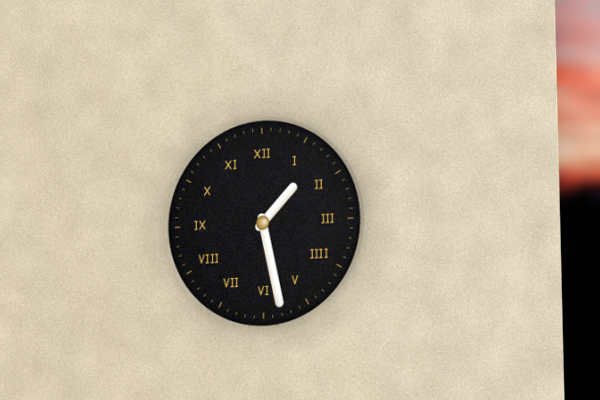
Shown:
h=1 m=28
